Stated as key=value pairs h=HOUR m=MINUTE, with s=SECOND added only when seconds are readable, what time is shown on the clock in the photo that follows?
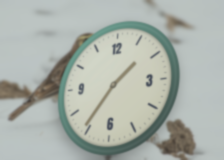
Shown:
h=1 m=36
